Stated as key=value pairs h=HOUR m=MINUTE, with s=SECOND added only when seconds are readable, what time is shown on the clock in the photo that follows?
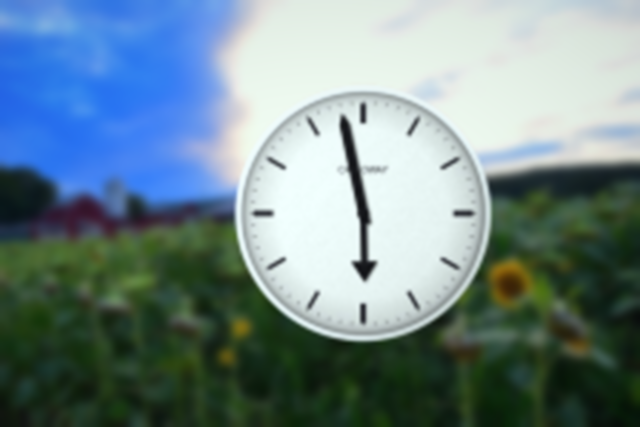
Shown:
h=5 m=58
